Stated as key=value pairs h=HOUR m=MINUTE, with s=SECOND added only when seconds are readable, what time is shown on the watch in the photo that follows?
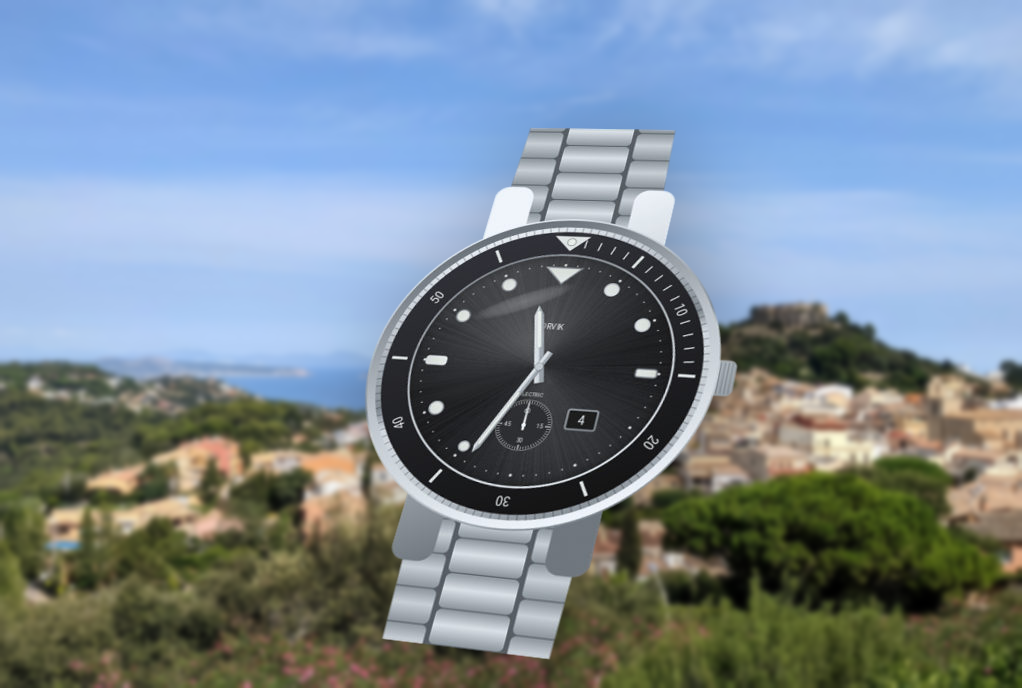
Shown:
h=11 m=34
